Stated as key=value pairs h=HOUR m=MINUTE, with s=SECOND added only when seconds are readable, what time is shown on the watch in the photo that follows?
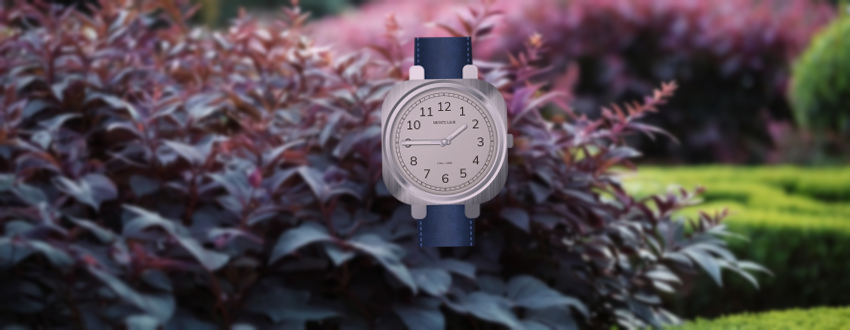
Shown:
h=1 m=45
